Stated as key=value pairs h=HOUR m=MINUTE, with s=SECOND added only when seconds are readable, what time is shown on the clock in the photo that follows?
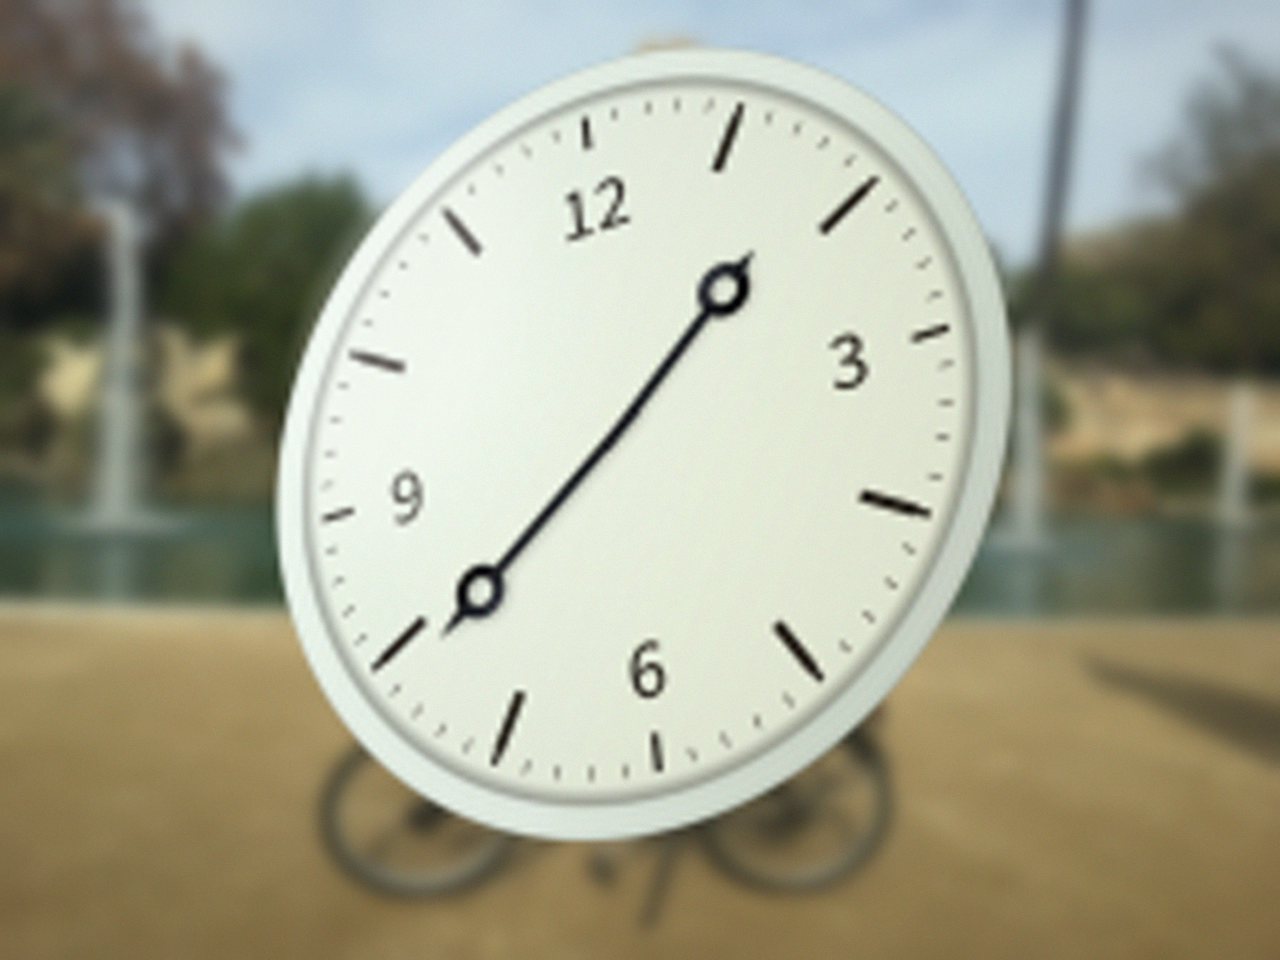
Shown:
h=1 m=39
